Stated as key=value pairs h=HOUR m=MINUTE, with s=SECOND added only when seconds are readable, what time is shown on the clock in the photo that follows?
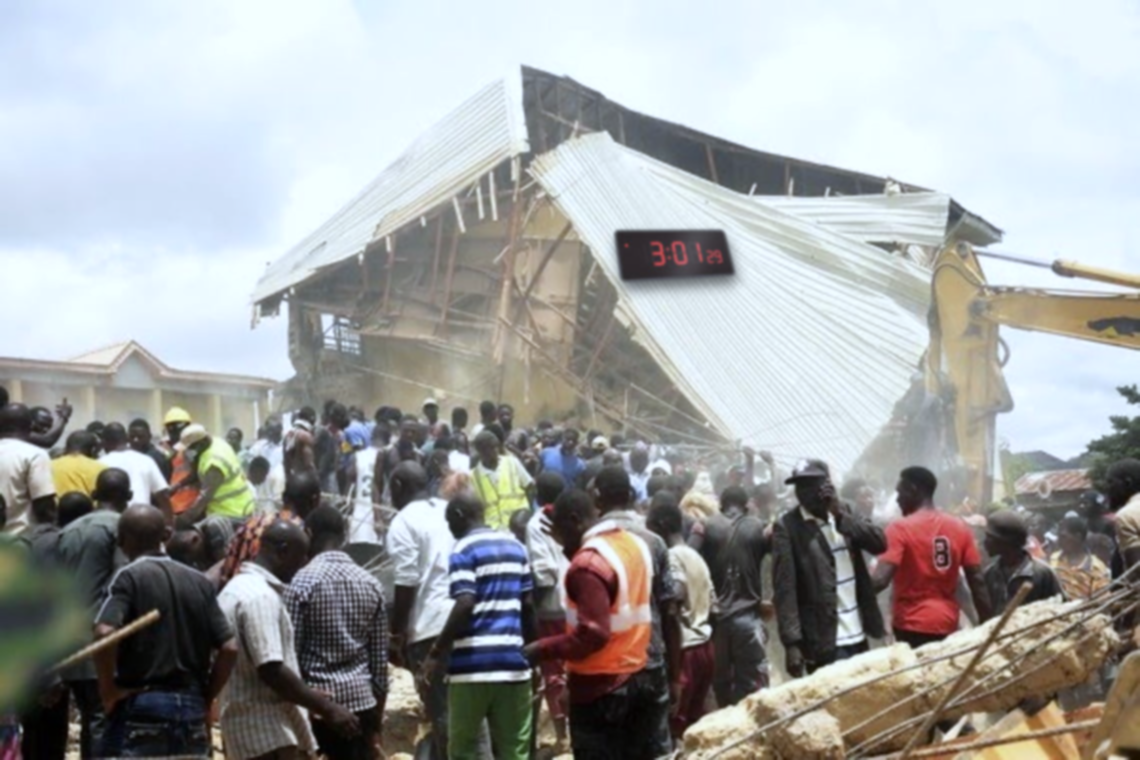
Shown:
h=3 m=1
